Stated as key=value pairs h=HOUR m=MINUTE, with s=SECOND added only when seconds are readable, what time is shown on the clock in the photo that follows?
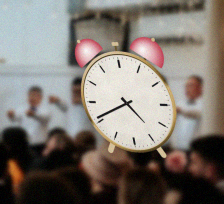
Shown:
h=4 m=41
